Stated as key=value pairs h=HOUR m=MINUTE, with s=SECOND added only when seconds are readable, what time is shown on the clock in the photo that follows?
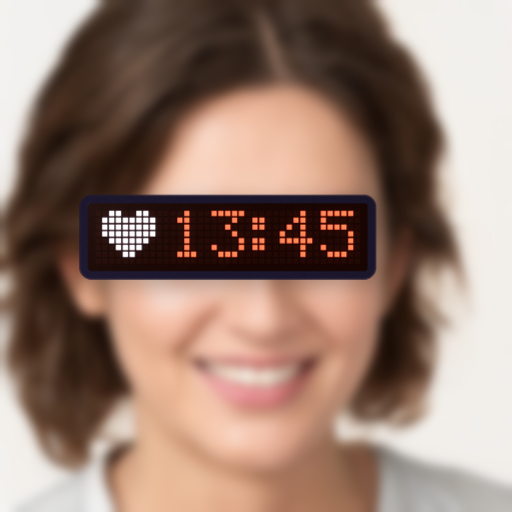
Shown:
h=13 m=45
